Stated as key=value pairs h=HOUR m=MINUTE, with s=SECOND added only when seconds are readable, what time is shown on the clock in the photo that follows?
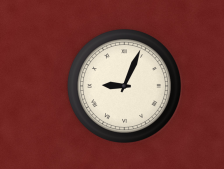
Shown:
h=9 m=4
